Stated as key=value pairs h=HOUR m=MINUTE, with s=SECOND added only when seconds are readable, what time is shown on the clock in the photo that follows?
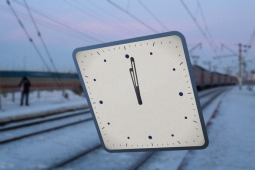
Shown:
h=12 m=1
